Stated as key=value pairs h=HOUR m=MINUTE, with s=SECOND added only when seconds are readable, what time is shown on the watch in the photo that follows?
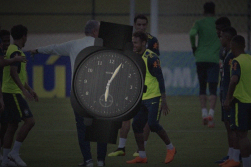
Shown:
h=6 m=4
